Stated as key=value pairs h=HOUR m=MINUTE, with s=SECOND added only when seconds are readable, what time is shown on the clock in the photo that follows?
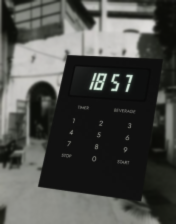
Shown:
h=18 m=57
